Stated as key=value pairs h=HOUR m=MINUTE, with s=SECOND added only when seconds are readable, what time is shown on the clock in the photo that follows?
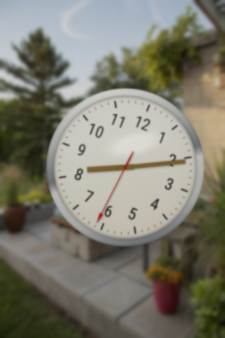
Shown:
h=8 m=10 s=31
